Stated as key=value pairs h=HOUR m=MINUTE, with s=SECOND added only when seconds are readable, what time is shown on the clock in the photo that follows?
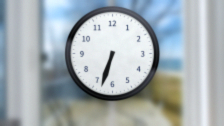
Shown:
h=6 m=33
